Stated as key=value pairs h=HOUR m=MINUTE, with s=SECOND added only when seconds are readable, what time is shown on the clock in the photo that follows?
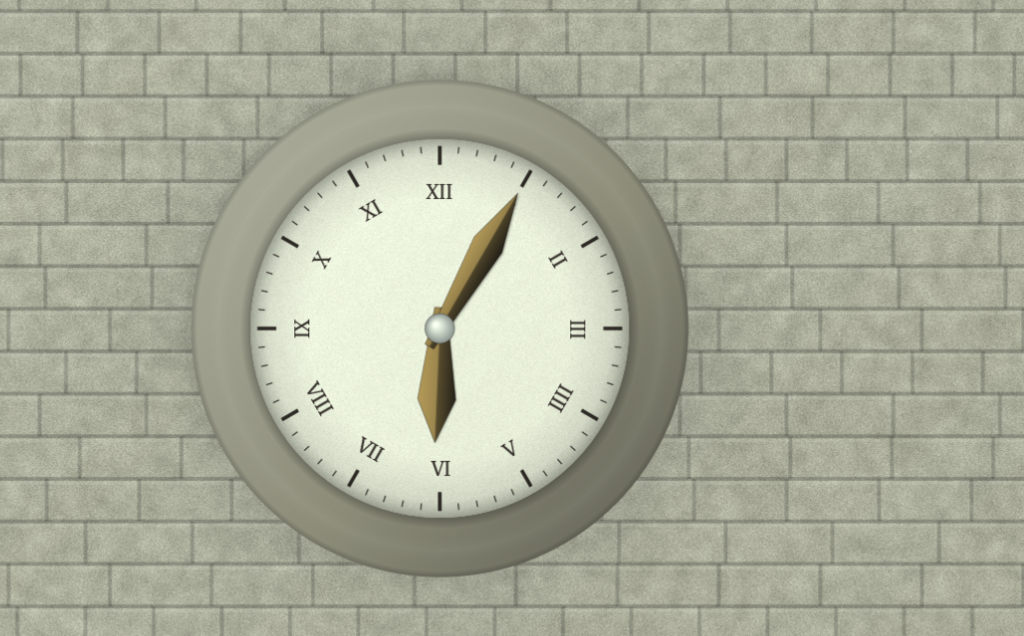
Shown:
h=6 m=5
